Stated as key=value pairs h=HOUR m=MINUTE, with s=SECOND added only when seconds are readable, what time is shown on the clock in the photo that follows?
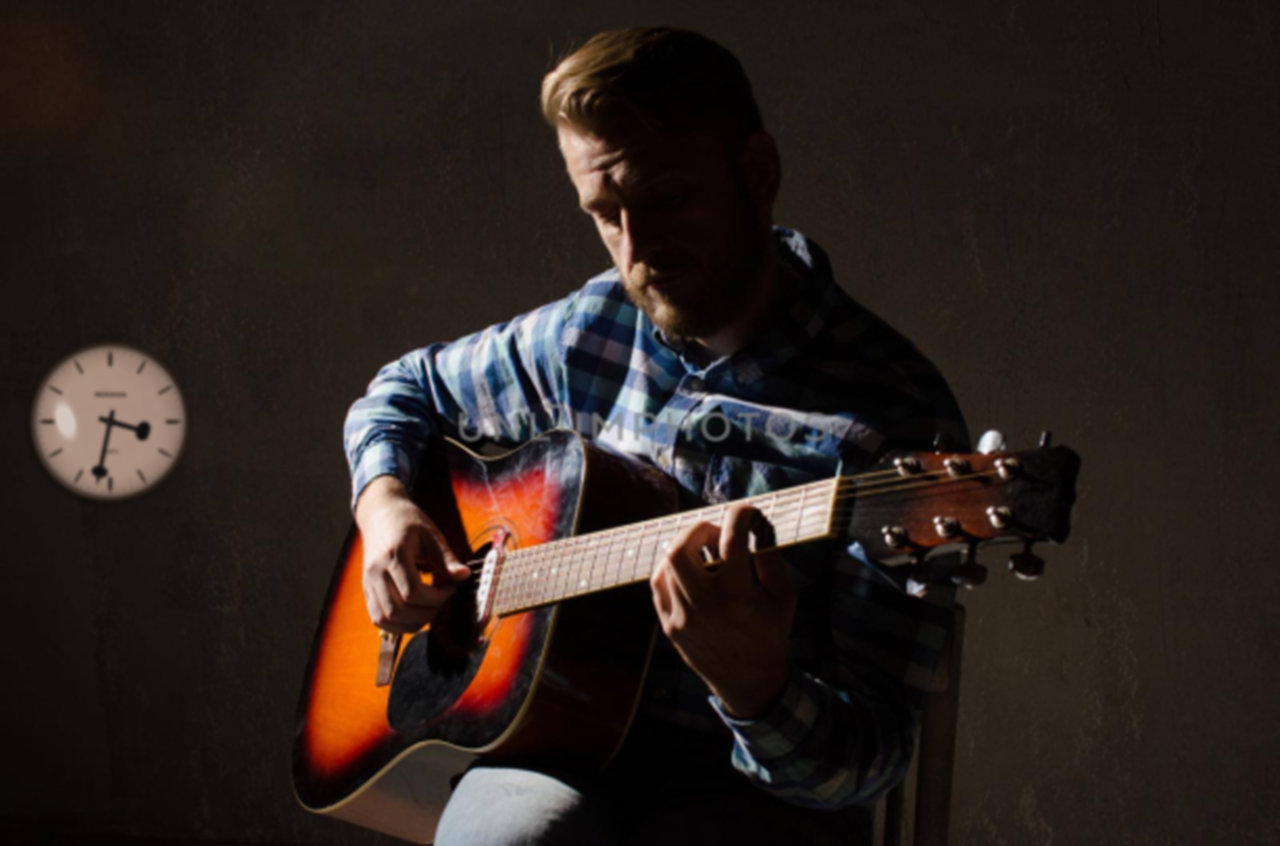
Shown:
h=3 m=32
